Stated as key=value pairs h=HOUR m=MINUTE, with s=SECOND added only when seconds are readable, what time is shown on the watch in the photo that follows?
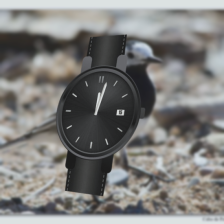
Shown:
h=12 m=2
